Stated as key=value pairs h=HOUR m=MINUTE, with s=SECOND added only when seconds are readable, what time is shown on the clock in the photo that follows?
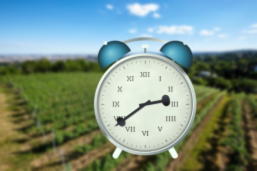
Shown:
h=2 m=39
